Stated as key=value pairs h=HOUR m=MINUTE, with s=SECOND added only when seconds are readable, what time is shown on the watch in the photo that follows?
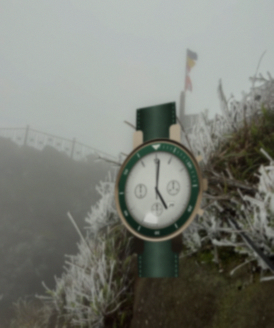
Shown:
h=5 m=1
